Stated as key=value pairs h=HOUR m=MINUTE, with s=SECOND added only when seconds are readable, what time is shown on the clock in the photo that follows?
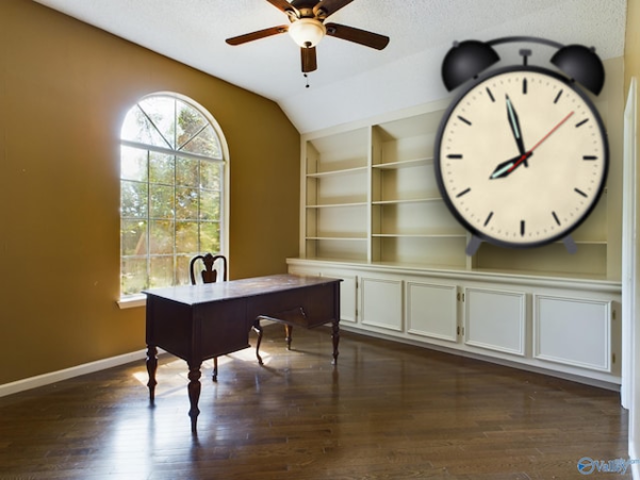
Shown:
h=7 m=57 s=8
